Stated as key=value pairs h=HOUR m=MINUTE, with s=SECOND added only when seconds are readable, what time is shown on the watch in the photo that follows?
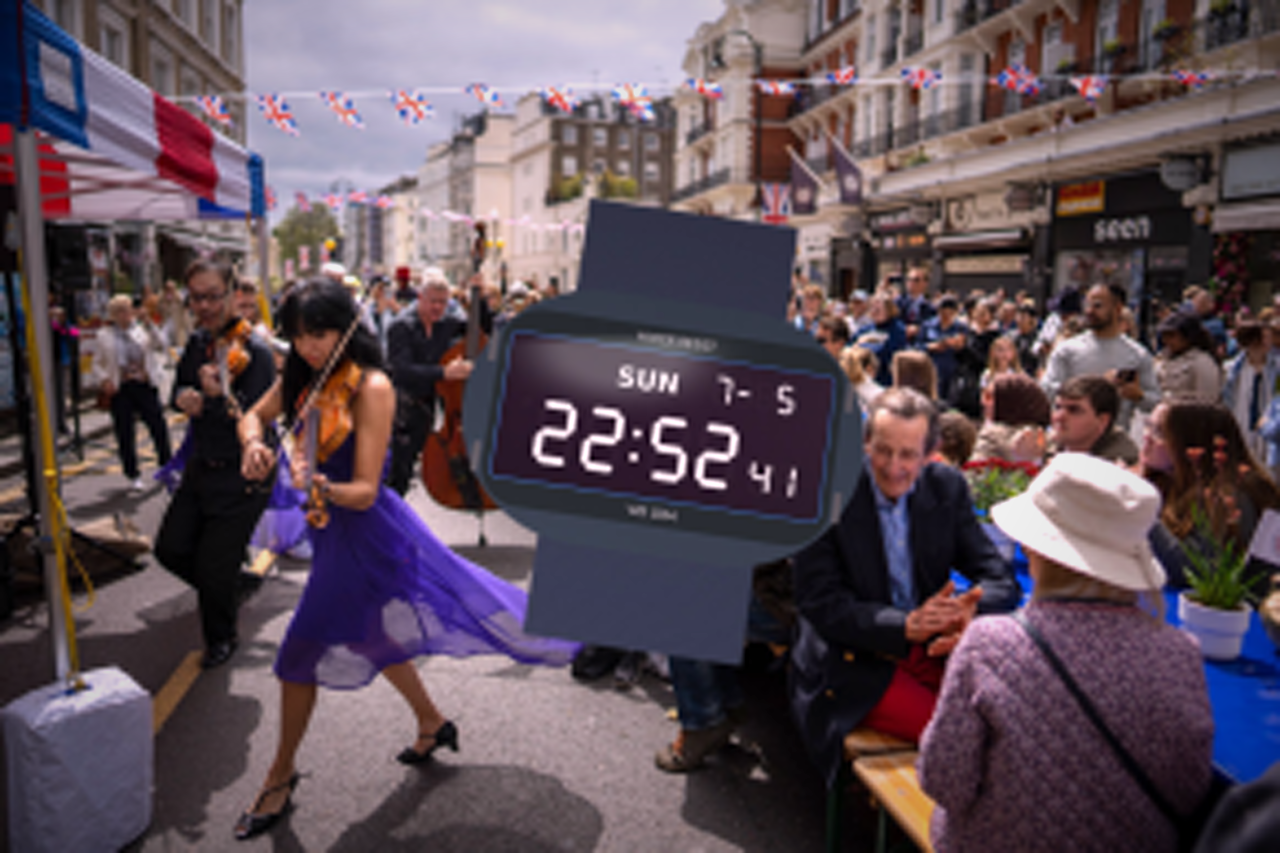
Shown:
h=22 m=52 s=41
